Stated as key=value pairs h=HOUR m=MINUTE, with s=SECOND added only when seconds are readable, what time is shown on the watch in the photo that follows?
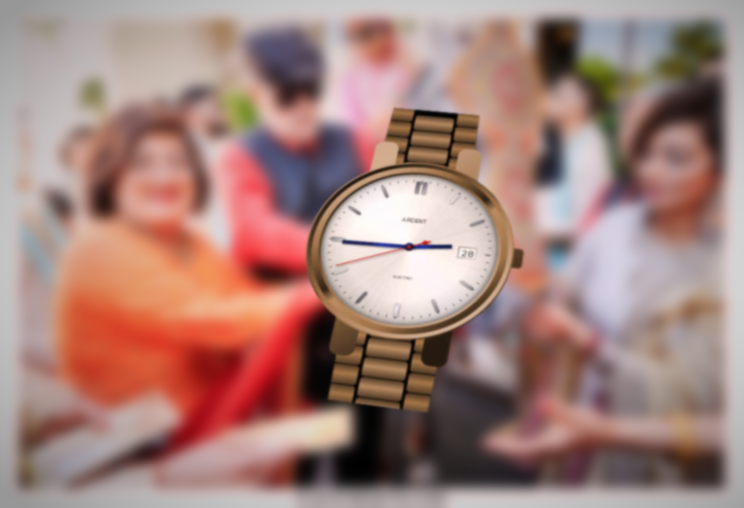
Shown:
h=2 m=44 s=41
